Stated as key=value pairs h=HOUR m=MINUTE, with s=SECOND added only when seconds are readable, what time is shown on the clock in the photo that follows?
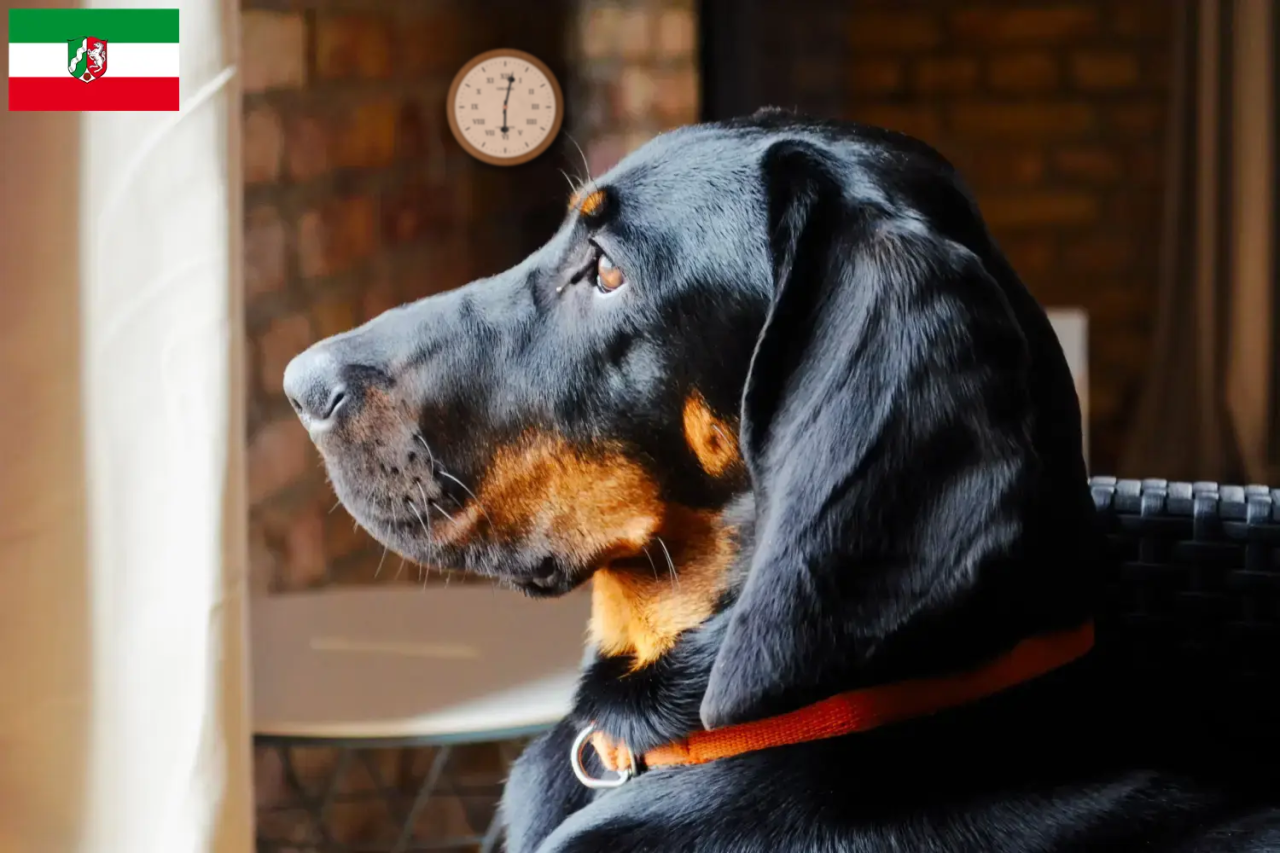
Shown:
h=6 m=2
